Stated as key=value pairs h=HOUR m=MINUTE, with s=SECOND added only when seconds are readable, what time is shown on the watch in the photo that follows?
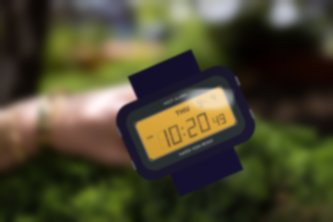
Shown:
h=10 m=20
